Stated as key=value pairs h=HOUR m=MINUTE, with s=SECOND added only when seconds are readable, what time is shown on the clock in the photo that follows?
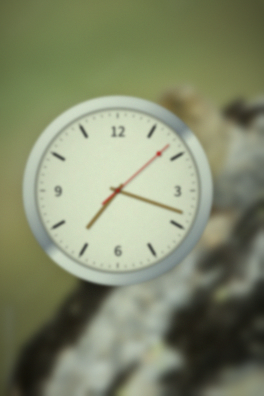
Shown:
h=7 m=18 s=8
